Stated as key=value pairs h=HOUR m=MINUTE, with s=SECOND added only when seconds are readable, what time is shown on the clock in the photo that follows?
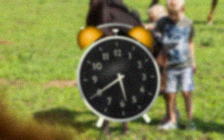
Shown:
h=5 m=40
